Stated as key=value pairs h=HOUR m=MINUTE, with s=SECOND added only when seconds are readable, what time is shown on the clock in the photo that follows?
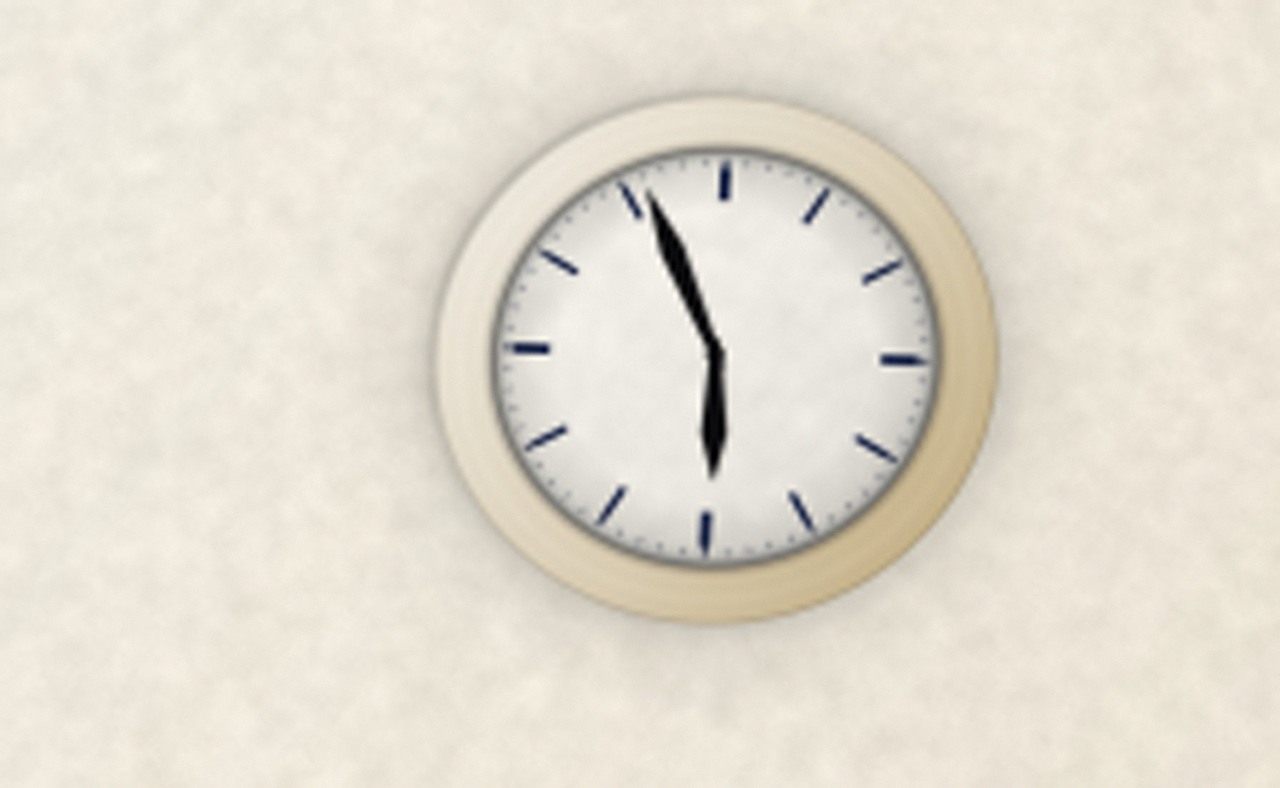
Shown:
h=5 m=56
